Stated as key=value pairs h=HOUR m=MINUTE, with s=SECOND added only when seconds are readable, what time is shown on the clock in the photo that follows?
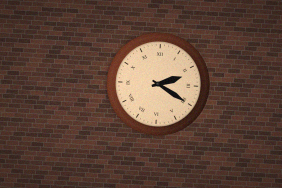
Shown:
h=2 m=20
